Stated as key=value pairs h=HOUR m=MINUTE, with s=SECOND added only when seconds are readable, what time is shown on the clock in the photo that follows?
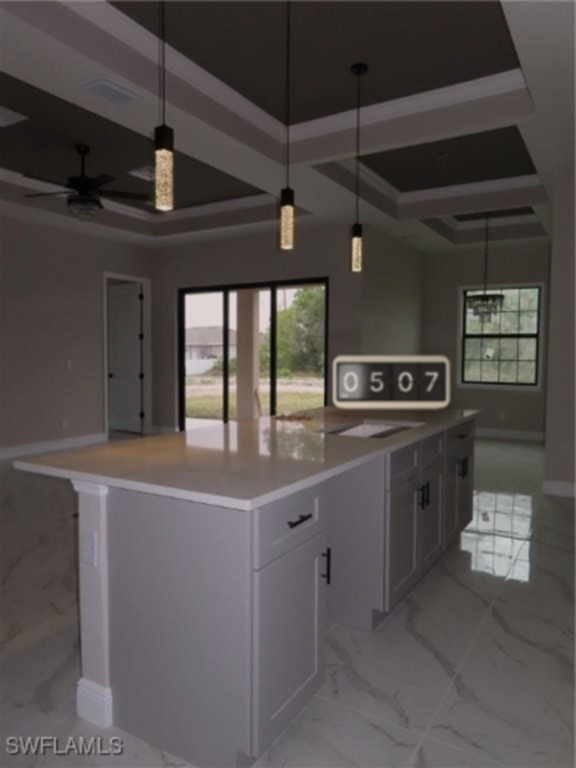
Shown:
h=5 m=7
